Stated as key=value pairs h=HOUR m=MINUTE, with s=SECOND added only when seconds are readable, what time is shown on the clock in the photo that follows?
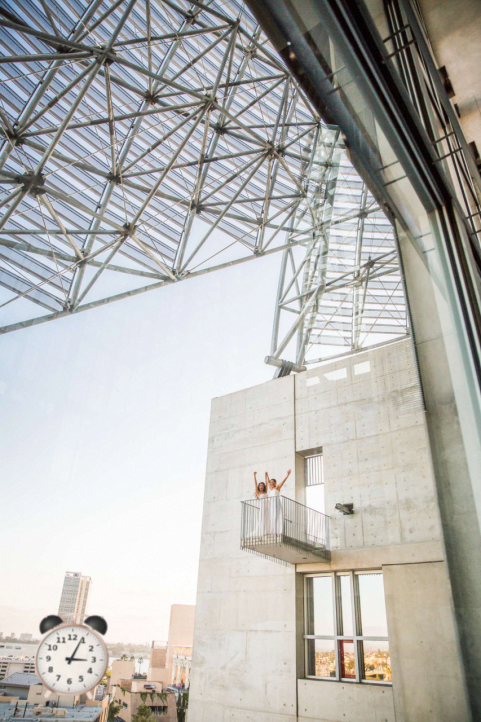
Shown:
h=3 m=4
